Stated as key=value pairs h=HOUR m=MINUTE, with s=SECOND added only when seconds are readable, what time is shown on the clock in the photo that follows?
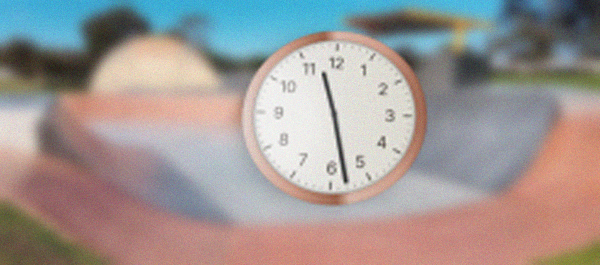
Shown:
h=11 m=28
